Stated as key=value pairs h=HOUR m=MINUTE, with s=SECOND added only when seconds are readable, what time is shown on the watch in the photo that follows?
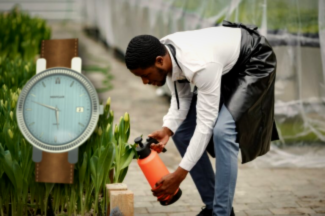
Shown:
h=5 m=48
